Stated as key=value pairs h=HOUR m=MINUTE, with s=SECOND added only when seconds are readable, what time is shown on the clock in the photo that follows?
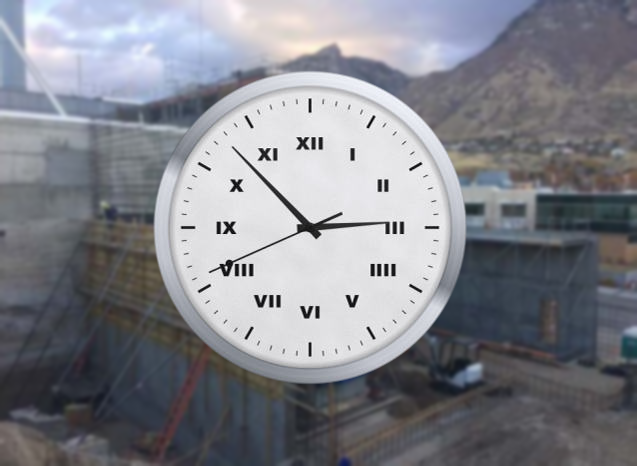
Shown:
h=2 m=52 s=41
